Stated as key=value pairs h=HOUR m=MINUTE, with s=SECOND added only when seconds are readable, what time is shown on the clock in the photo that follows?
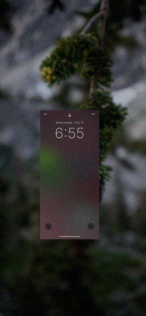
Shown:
h=6 m=55
